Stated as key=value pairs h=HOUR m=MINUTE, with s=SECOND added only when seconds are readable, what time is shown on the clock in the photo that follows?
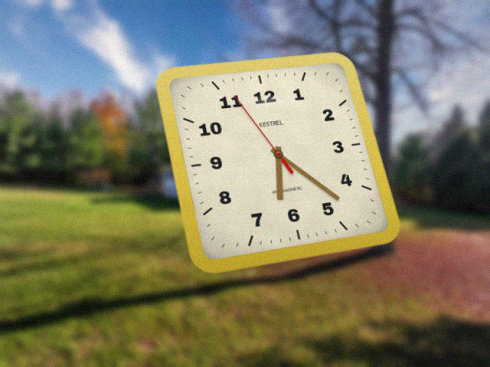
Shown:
h=6 m=22 s=56
